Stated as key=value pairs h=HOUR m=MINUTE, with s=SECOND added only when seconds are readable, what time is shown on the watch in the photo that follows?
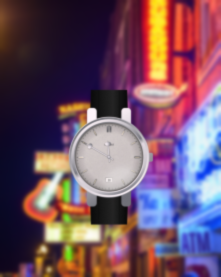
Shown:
h=11 m=50
